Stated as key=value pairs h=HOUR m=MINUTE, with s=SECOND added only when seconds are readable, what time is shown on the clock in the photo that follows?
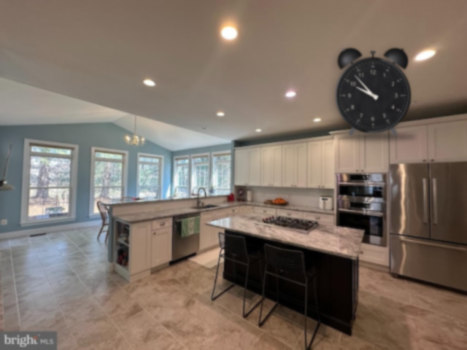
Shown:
h=9 m=53
